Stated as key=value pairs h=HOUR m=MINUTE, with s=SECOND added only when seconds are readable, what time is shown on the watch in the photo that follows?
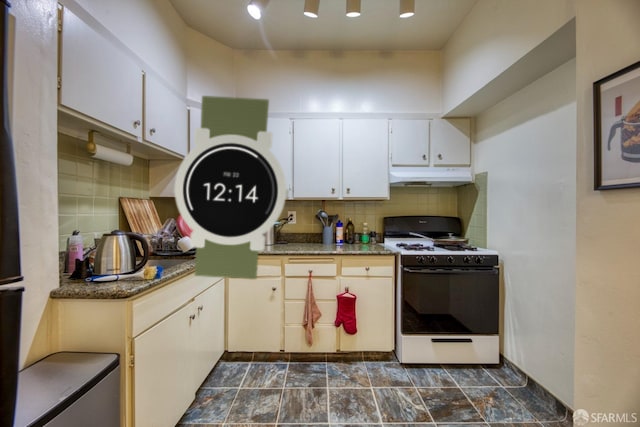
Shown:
h=12 m=14
